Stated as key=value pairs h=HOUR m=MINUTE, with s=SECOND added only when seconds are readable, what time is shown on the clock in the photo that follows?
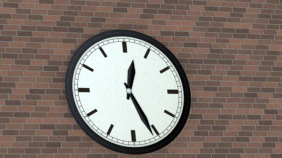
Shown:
h=12 m=26
